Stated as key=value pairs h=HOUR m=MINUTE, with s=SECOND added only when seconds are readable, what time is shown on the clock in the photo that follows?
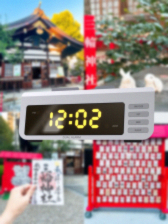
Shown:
h=12 m=2
